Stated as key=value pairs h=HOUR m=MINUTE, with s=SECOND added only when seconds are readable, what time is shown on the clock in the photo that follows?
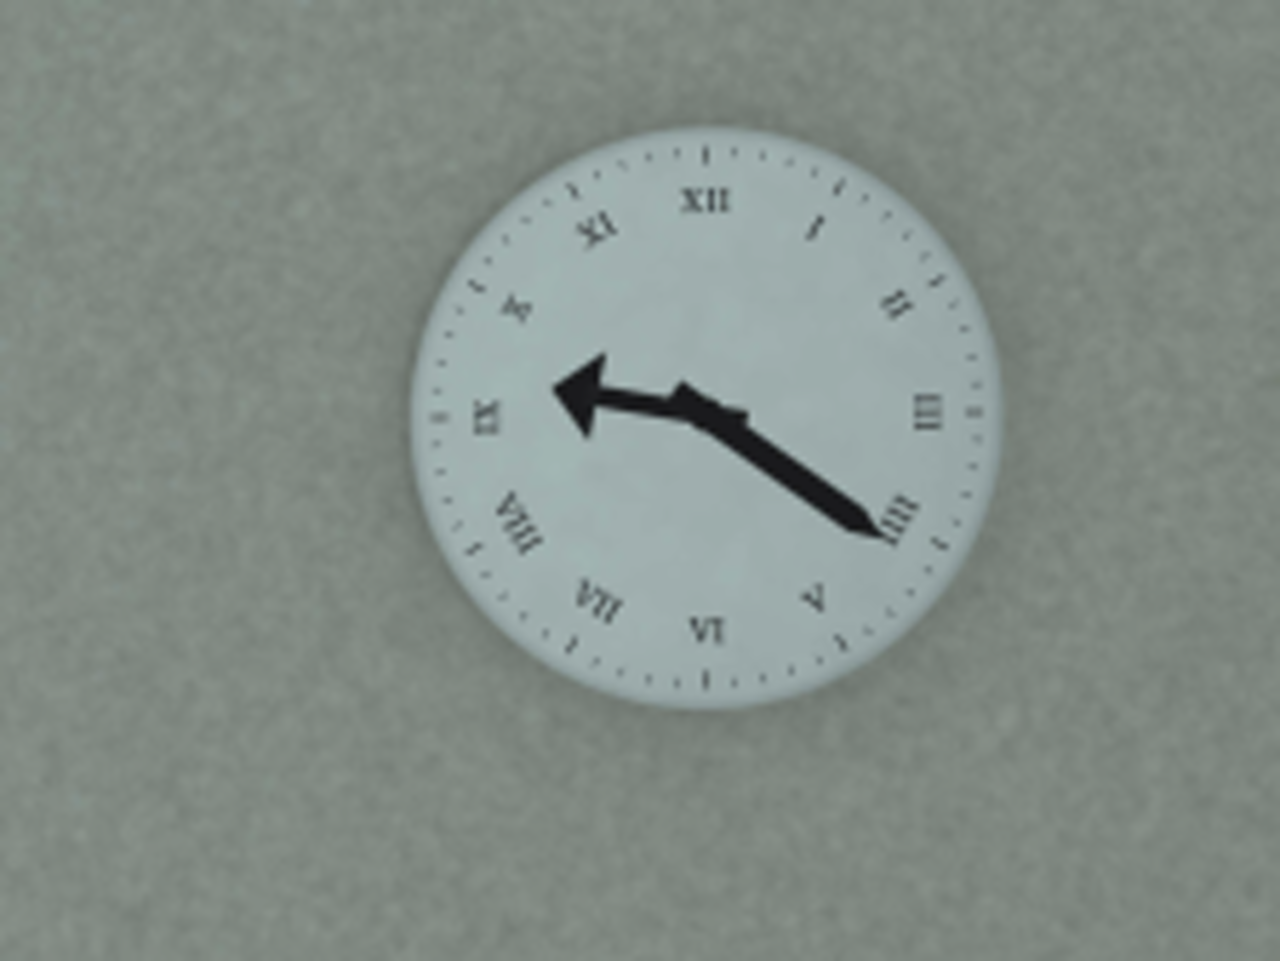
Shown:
h=9 m=21
